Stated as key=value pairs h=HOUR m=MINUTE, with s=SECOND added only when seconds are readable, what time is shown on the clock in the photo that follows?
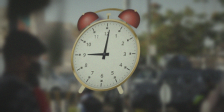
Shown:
h=9 m=1
